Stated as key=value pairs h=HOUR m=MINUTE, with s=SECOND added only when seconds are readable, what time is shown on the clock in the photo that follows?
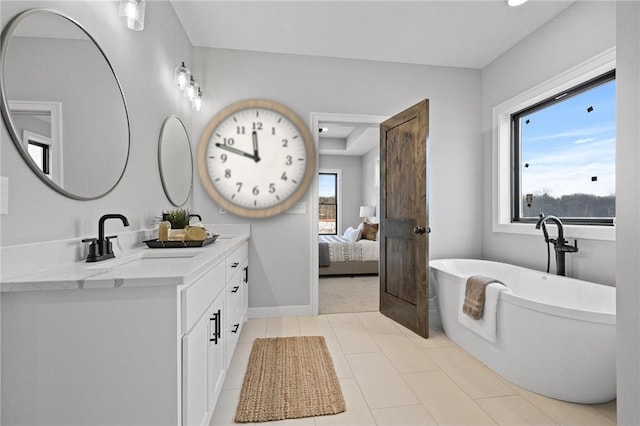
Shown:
h=11 m=48
